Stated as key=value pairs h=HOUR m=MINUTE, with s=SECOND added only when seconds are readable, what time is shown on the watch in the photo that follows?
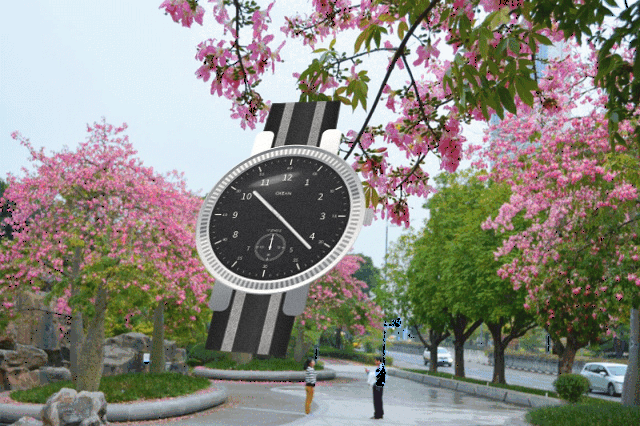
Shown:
h=10 m=22
